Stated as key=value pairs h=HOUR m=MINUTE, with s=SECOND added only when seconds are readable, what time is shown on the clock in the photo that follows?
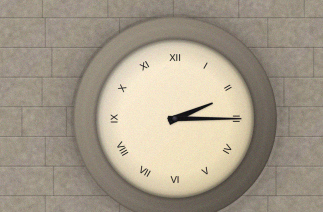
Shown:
h=2 m=15
